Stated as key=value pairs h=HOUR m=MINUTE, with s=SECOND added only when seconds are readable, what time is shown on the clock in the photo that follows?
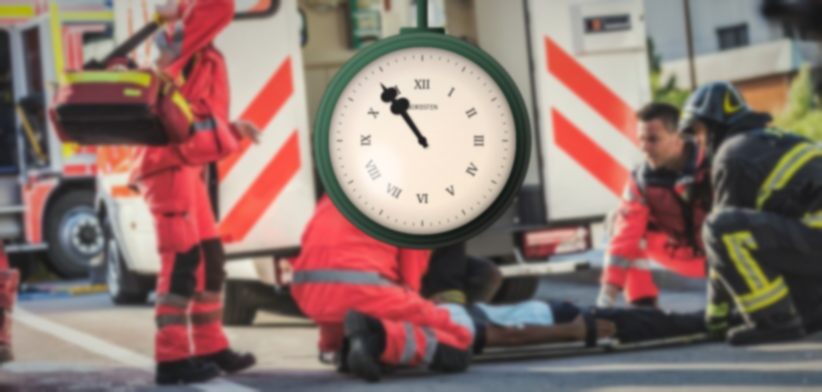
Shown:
h=10 m=54
